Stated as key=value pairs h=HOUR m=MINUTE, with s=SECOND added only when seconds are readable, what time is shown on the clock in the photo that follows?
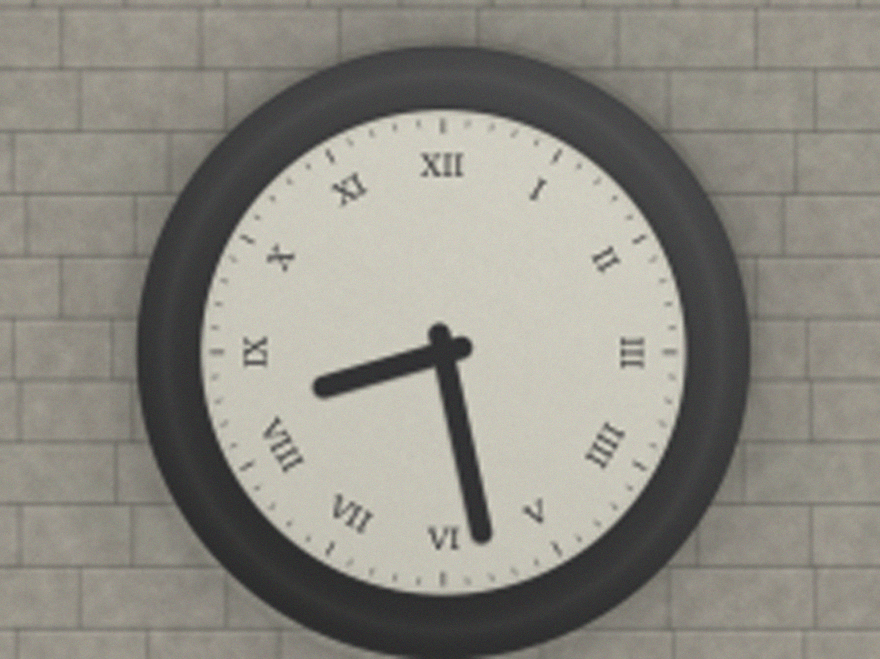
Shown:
h=8 m=28
